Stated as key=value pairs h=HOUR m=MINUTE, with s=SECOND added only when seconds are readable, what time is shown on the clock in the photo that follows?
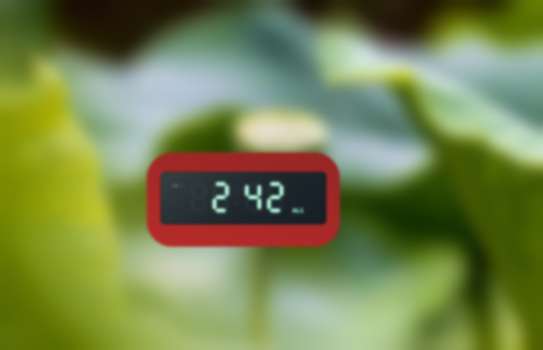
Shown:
h=2 m=42
